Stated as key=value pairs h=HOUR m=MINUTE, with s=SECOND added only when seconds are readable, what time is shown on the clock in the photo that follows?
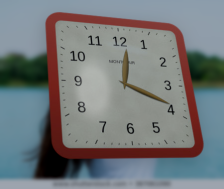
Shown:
h=12 m=19
